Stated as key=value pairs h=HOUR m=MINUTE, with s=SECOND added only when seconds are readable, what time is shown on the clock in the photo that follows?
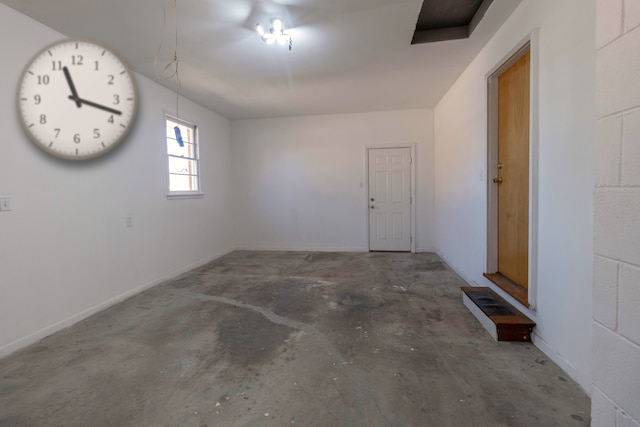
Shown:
h=11 m=18
